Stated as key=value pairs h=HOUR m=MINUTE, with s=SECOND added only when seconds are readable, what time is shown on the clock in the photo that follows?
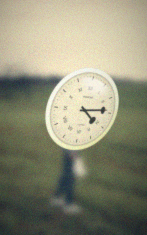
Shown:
h=4 m=14
